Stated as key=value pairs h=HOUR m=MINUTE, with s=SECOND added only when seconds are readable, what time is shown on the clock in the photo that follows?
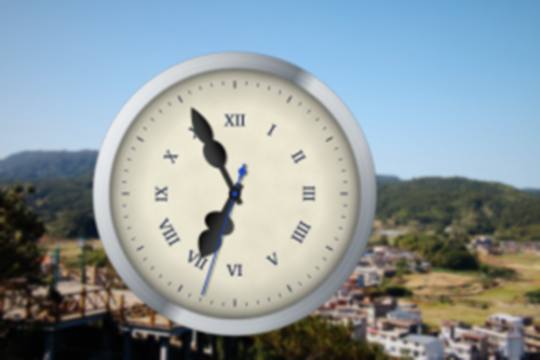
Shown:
h=6 m=55 s=33
